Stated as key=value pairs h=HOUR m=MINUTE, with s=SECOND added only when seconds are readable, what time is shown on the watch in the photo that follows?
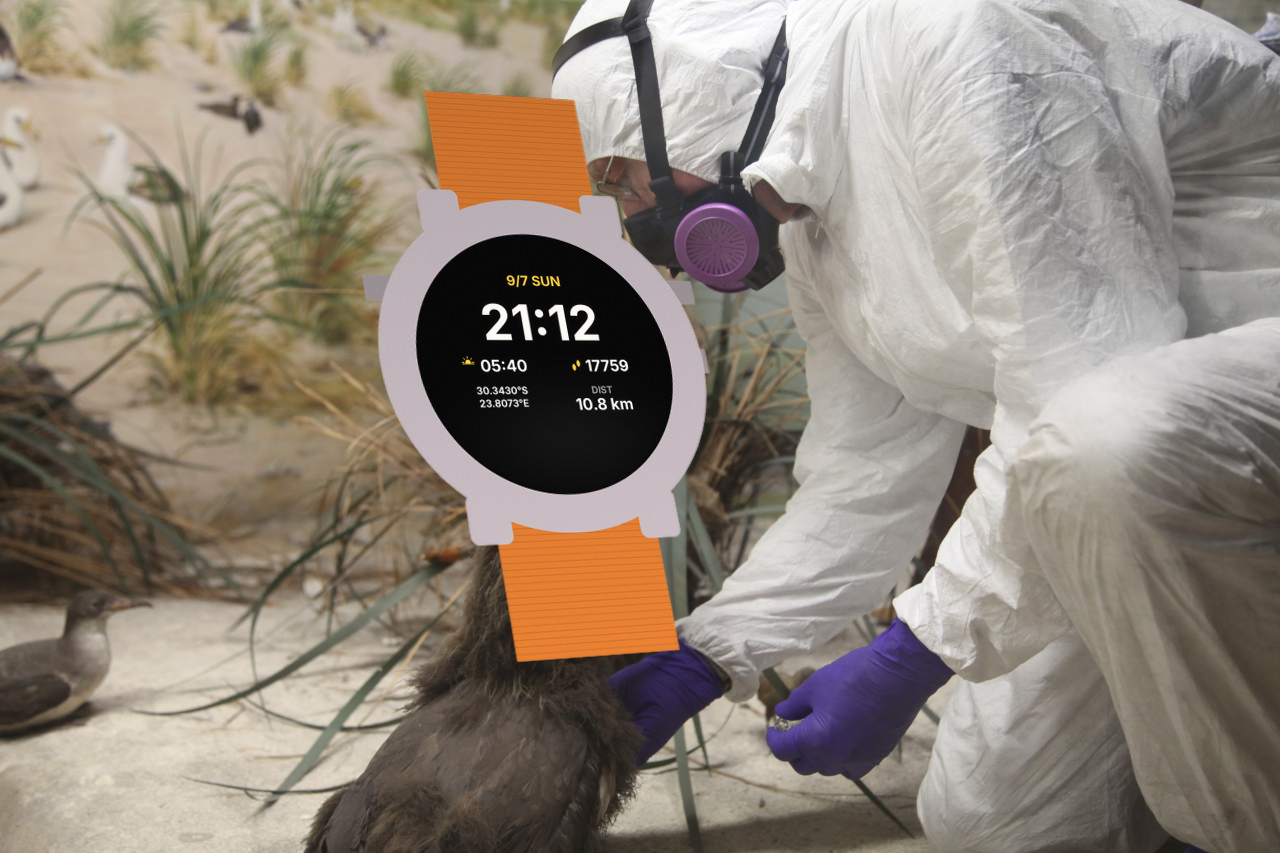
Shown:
h=21 m=12
